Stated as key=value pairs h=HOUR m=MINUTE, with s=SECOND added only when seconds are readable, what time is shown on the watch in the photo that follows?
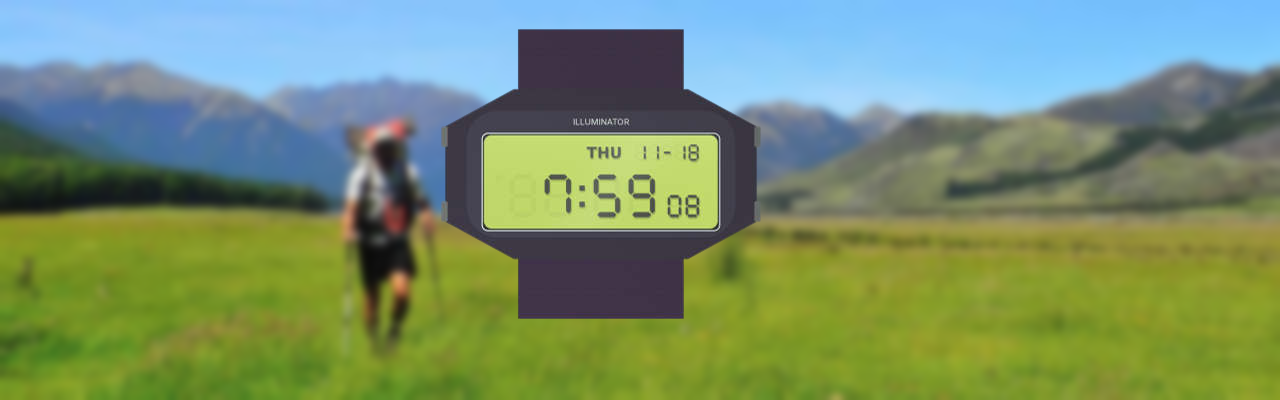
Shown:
h=7 m=59 s=8
